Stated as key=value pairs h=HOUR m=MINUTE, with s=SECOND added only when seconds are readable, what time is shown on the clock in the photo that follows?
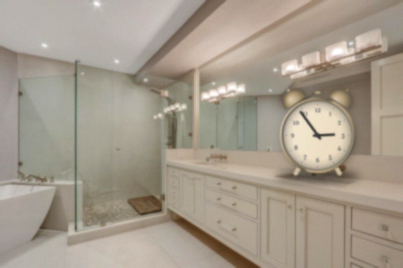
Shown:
h=2 m=54
